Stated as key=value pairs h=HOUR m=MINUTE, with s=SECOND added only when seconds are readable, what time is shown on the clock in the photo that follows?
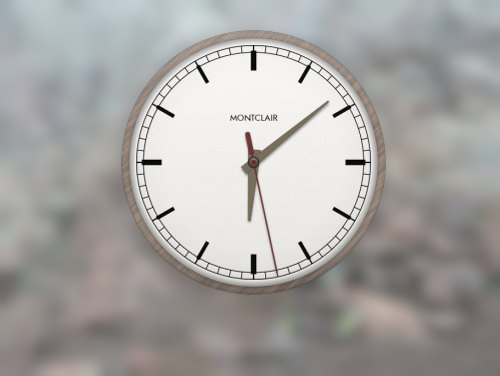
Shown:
h=6 m=8 s=28
